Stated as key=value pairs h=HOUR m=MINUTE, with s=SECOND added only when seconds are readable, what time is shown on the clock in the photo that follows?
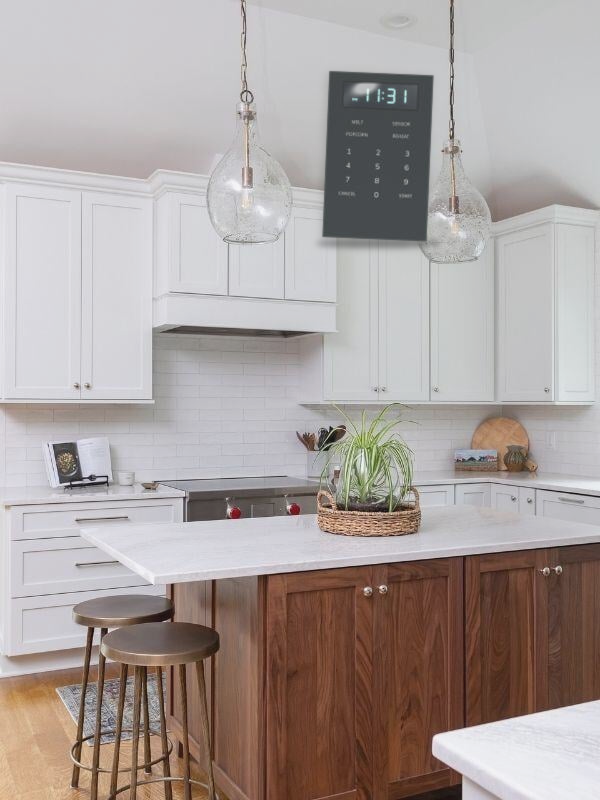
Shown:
h=11 m=31
